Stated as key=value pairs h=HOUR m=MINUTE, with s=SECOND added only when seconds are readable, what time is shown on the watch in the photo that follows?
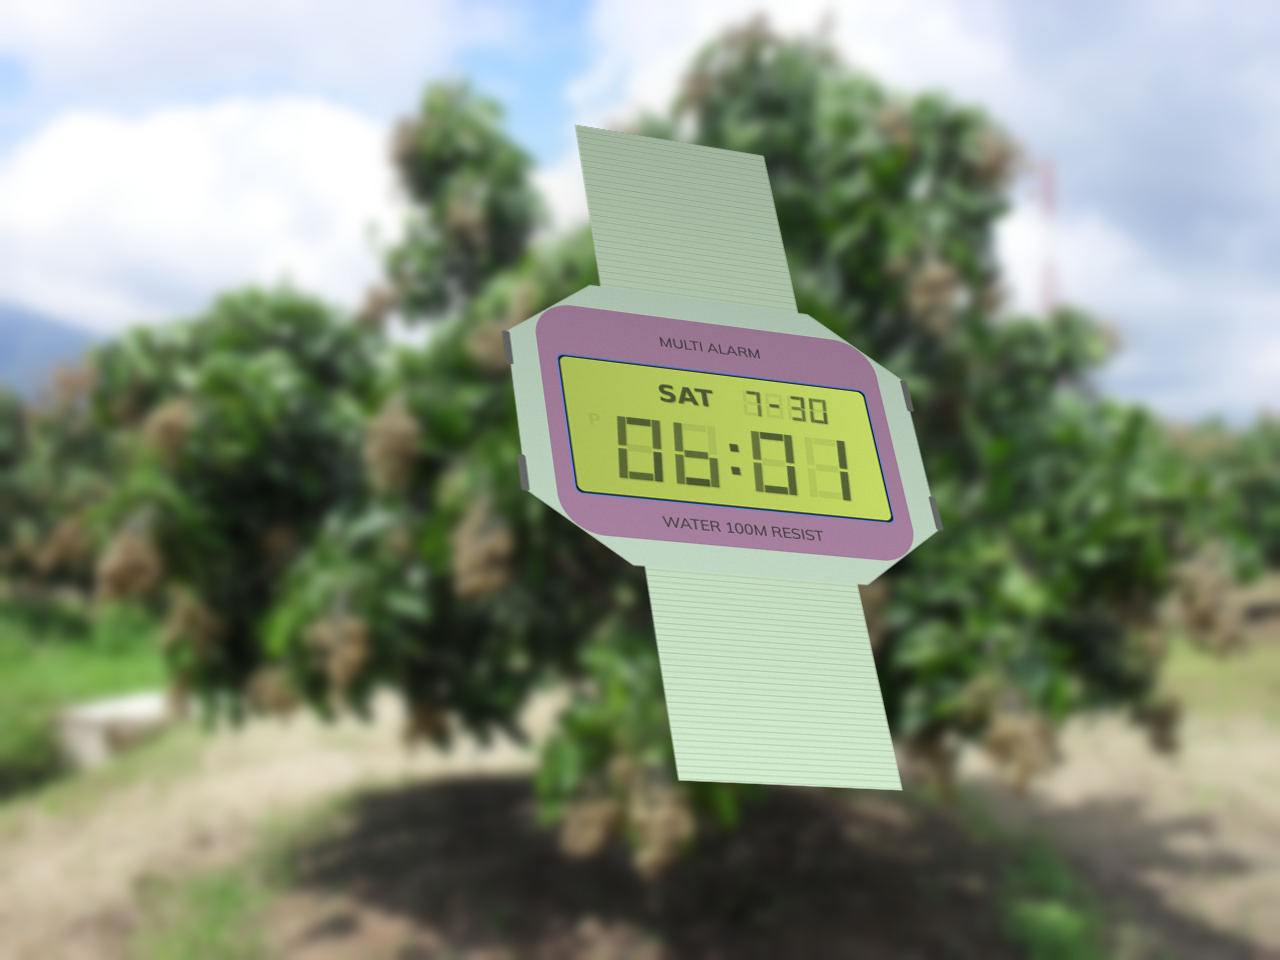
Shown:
h=6 m=1
